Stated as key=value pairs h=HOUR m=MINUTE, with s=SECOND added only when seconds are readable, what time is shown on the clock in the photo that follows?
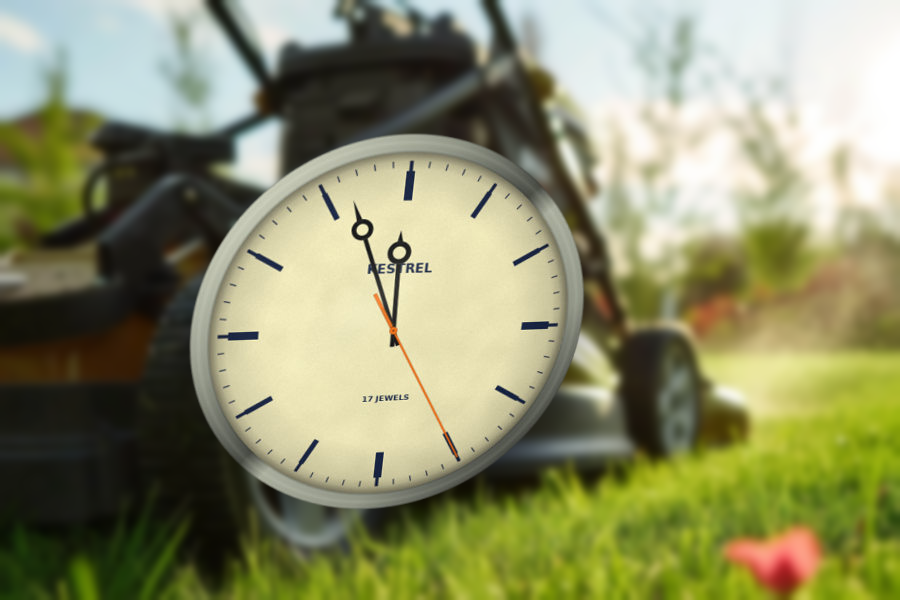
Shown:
h=11 m=56 s=25
